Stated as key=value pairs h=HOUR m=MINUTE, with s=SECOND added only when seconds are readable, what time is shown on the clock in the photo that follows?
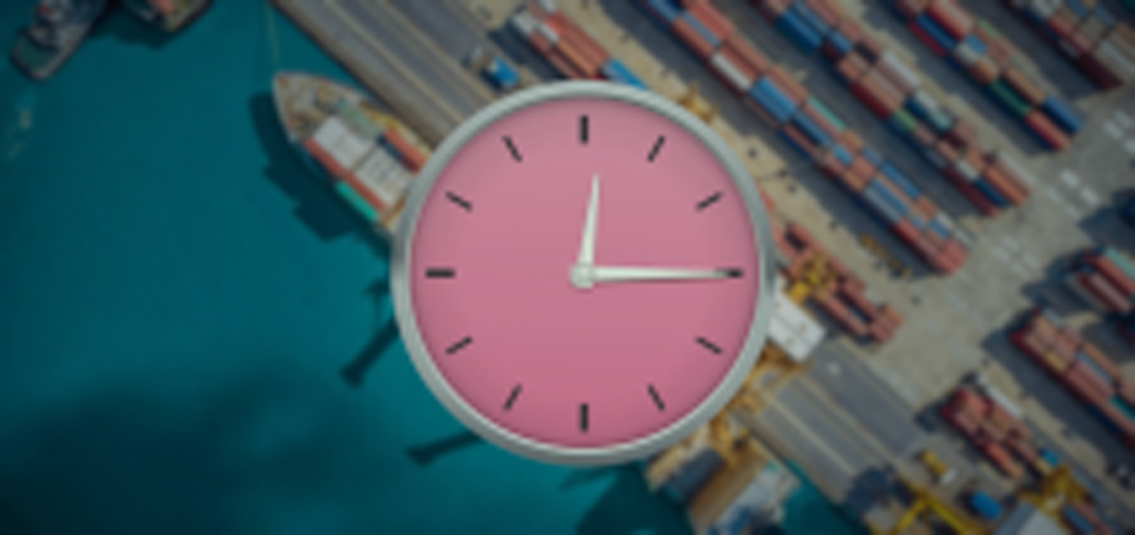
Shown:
h=12 m=15
